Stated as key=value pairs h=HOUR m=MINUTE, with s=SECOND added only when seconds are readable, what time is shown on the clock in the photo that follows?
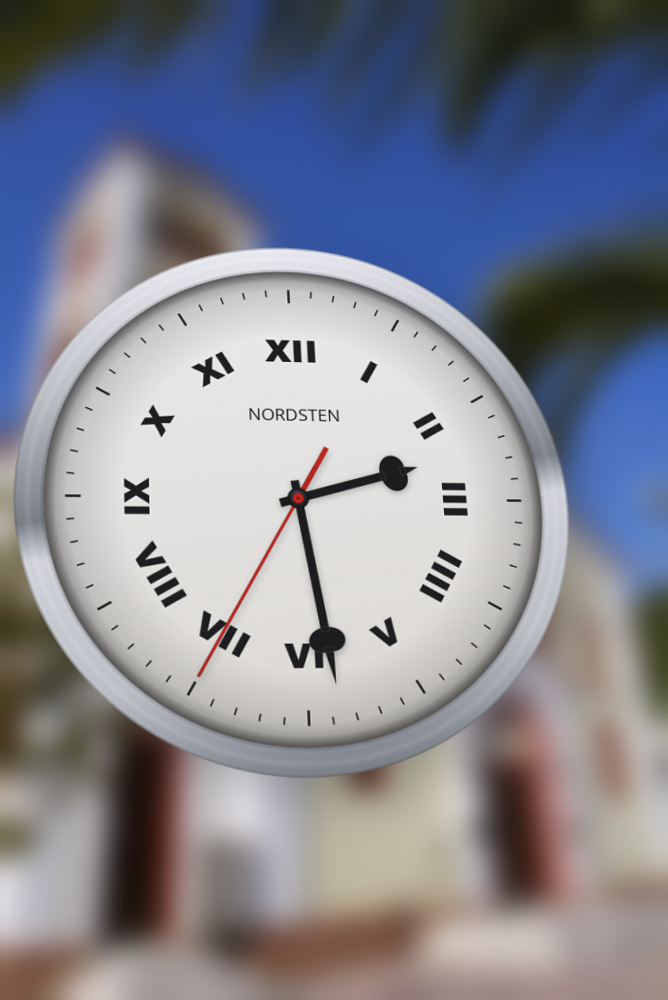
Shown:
h=2 m=28 s=35
